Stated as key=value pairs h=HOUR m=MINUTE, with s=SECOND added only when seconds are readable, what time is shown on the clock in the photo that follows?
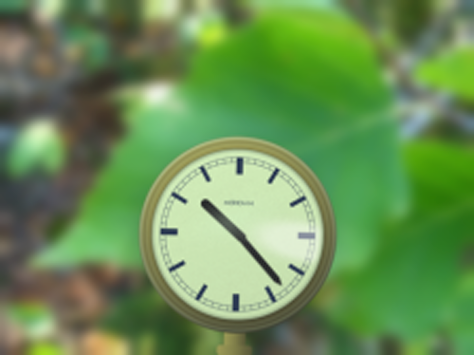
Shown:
h=10 m=23
